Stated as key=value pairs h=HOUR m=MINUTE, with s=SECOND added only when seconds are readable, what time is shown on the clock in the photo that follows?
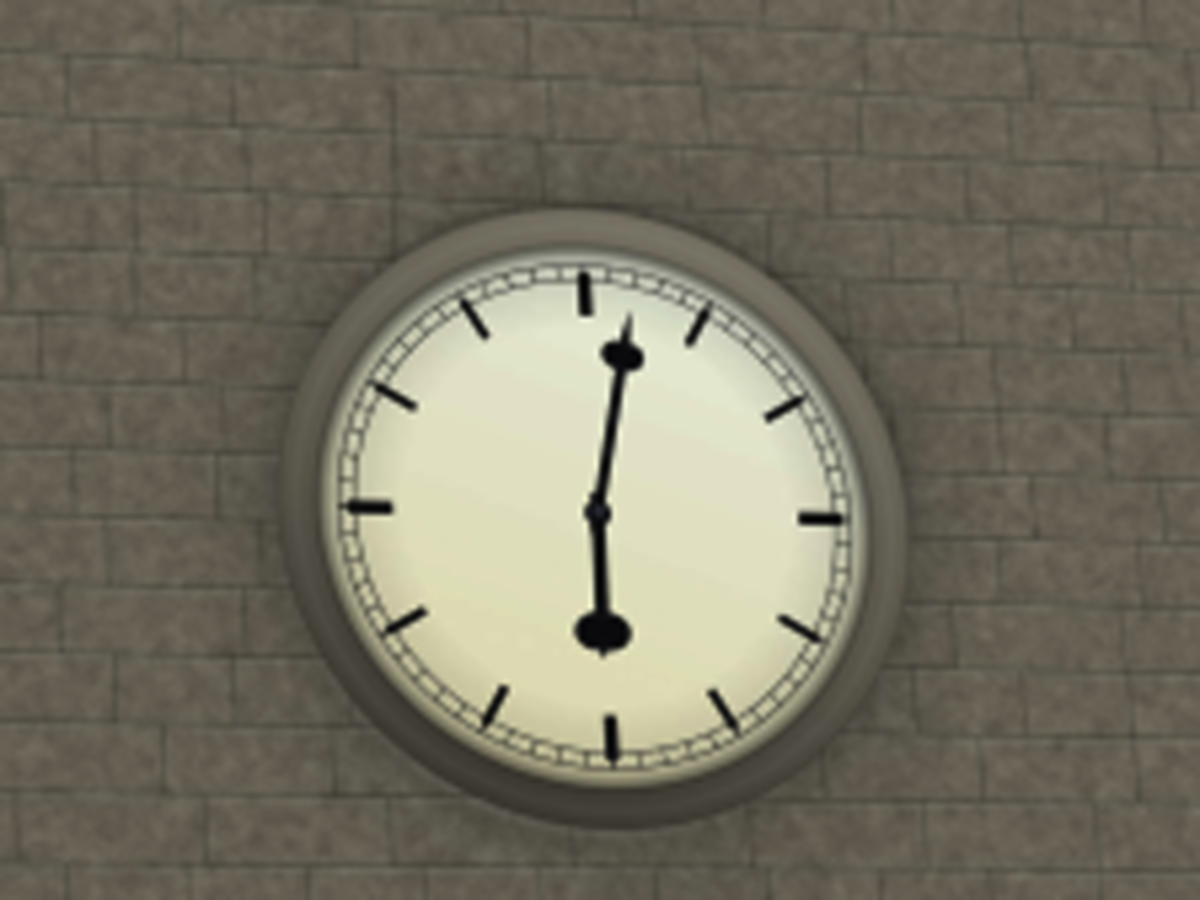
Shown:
h=6 m=2
